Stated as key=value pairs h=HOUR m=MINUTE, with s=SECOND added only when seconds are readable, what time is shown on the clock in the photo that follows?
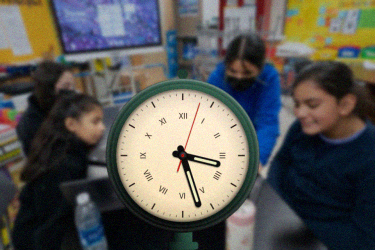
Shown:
h=3 m=27 s=3
